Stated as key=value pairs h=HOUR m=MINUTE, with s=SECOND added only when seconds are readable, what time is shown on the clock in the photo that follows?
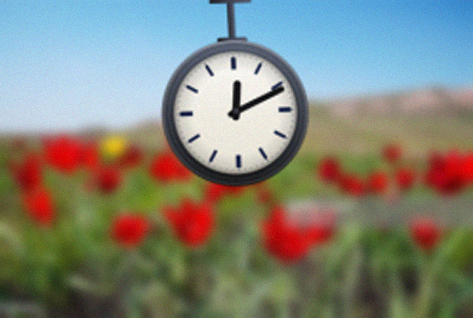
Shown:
h=12 m=11
